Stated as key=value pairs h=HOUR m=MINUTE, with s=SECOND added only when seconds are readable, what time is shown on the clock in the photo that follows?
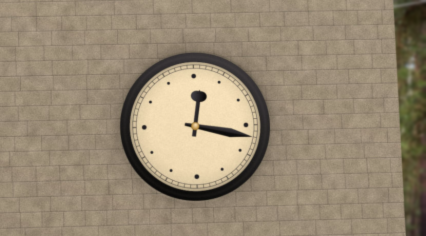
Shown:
h=12 m=17
